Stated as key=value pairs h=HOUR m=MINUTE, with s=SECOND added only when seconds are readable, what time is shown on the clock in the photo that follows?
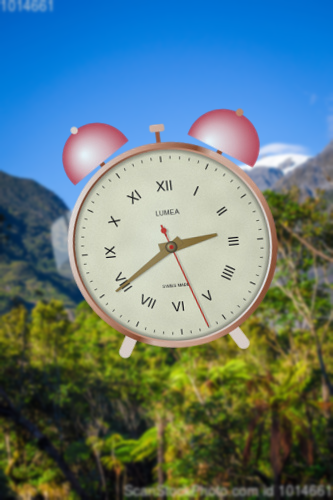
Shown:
h=2 m=39 s=27
